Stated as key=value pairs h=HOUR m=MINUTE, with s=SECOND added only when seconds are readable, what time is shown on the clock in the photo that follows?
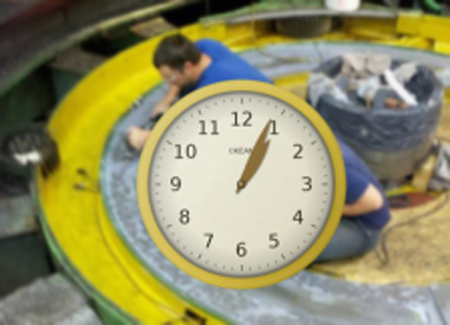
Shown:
h=1 m=4
